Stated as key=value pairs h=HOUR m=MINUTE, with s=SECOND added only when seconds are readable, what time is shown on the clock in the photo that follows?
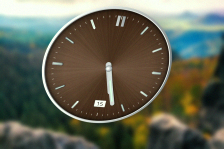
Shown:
h=5 m=27
